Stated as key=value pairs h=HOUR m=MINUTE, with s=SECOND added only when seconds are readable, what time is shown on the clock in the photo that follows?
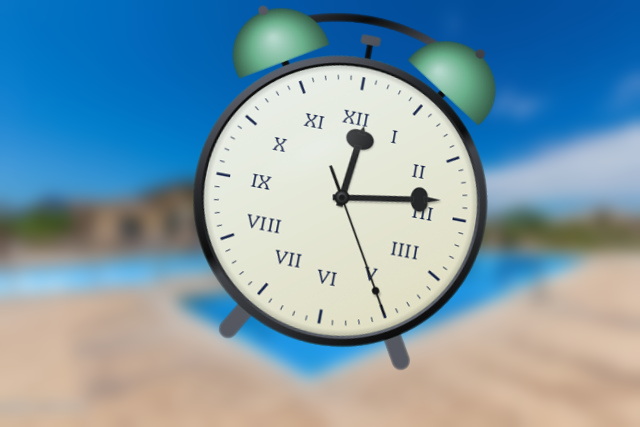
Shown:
h=12 m=13 s=25
